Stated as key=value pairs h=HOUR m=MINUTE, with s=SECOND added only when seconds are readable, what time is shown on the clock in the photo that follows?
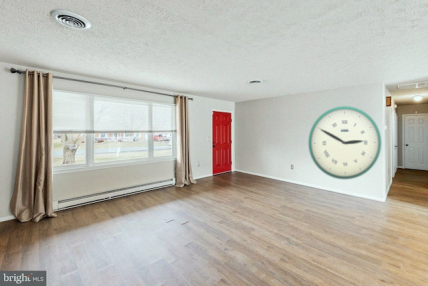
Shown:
h=2 m=50
